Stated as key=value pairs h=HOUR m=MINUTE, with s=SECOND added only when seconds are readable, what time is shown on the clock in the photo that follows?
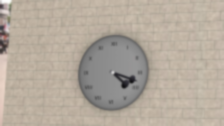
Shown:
h=4 m=18
